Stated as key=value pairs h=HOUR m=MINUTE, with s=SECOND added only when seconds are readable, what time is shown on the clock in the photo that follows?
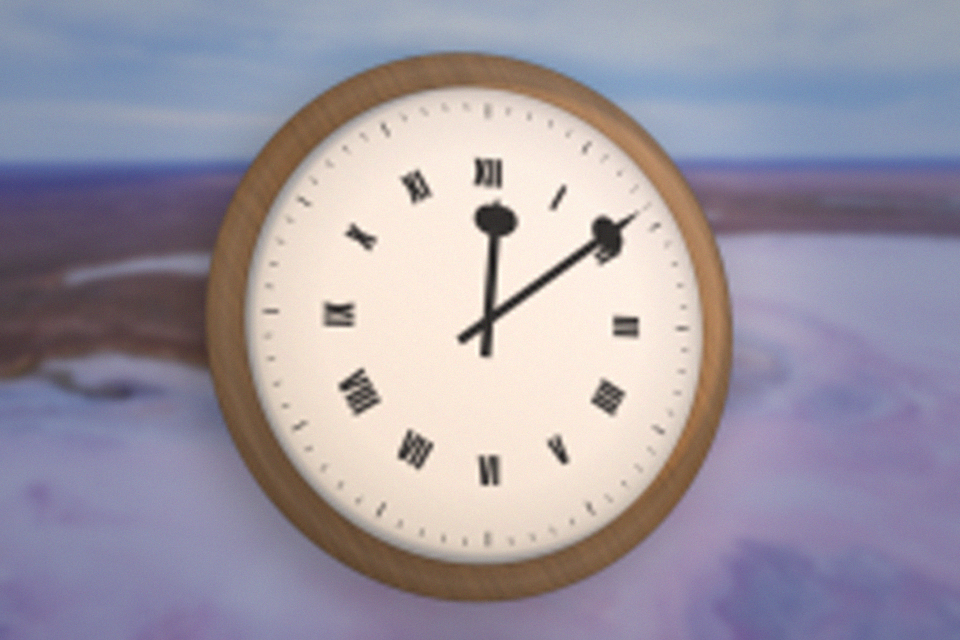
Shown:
h=12 m=9
